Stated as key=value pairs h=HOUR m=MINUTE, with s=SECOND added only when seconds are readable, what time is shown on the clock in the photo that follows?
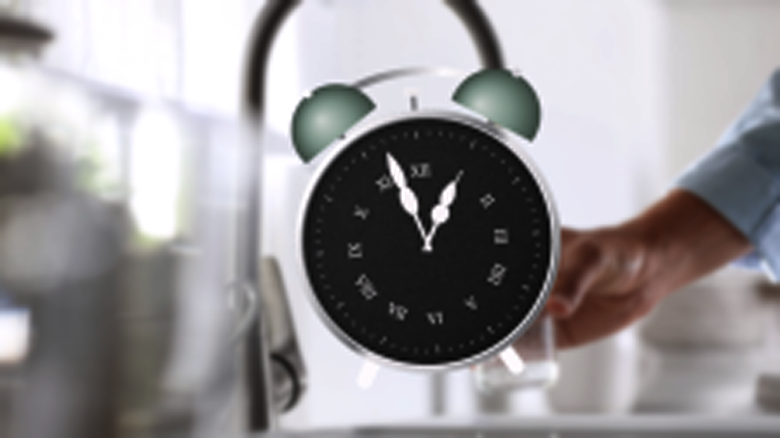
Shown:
h=12 m=57
